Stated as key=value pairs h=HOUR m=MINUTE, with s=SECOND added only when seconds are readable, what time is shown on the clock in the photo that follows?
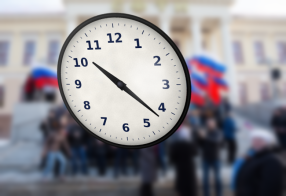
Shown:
h=10 m=22
